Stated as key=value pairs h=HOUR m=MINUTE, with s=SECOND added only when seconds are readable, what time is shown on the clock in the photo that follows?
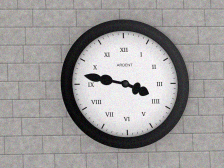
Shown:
h=3 m=47
